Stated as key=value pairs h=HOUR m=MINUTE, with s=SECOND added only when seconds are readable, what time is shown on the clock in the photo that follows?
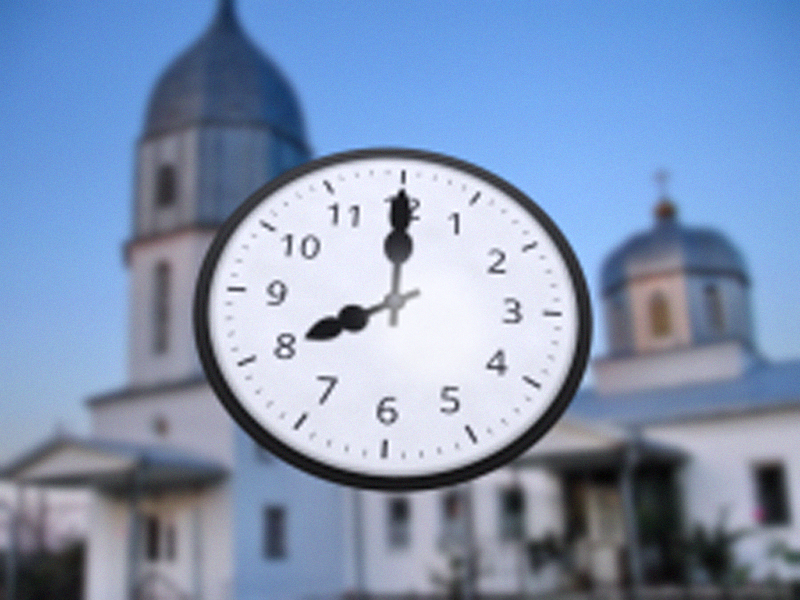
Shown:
h=8 m=0
